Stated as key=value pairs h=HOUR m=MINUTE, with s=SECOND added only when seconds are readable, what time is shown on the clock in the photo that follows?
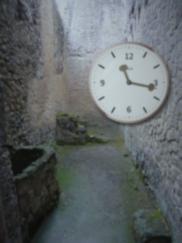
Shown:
h=11 m=17
